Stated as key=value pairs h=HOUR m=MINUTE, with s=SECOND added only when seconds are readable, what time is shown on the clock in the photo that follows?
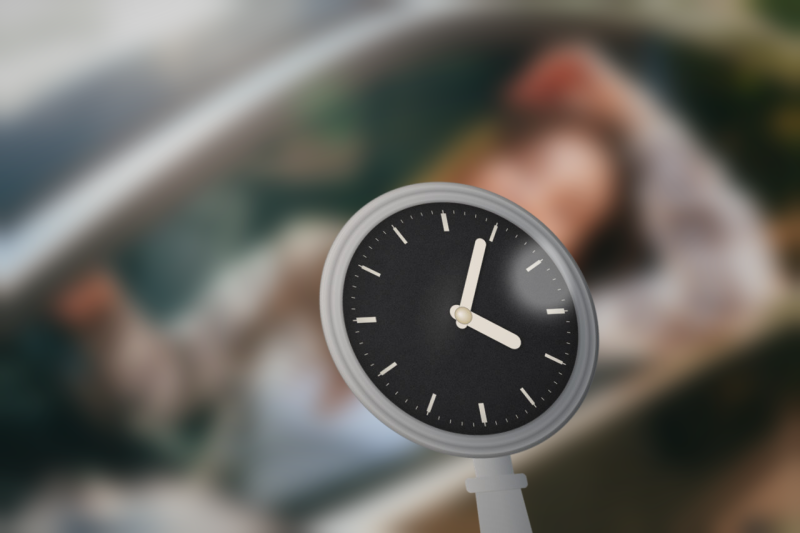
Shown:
h=4 m=4
